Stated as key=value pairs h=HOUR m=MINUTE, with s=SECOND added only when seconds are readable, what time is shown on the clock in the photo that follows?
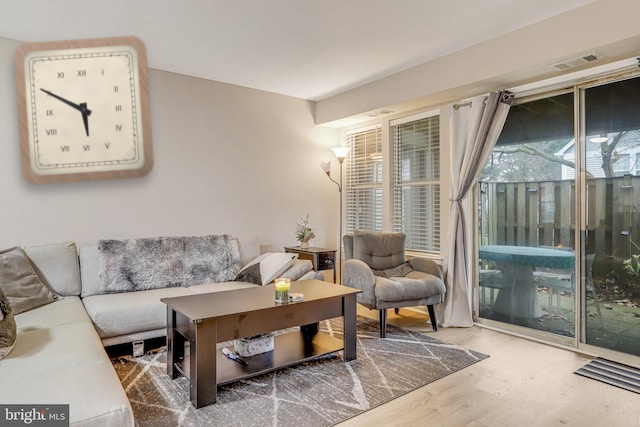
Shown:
h=5 m=50
